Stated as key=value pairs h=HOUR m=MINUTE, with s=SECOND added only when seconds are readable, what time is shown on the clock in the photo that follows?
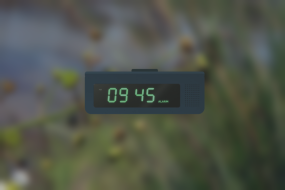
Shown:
h=9 m=45
